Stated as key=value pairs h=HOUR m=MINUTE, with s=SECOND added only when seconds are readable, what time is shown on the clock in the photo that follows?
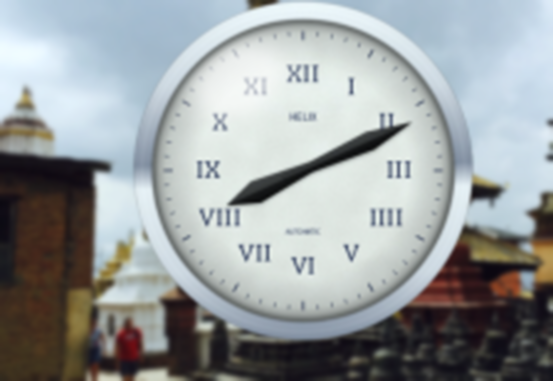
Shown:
h=8 m=11
